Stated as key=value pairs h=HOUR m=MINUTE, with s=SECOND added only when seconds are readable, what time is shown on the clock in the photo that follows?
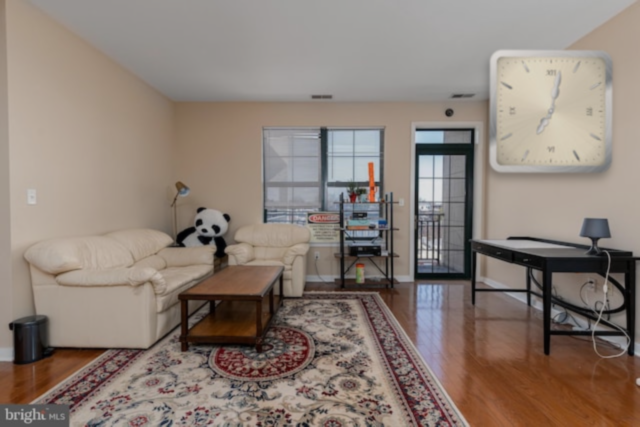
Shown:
h=7 m=2
